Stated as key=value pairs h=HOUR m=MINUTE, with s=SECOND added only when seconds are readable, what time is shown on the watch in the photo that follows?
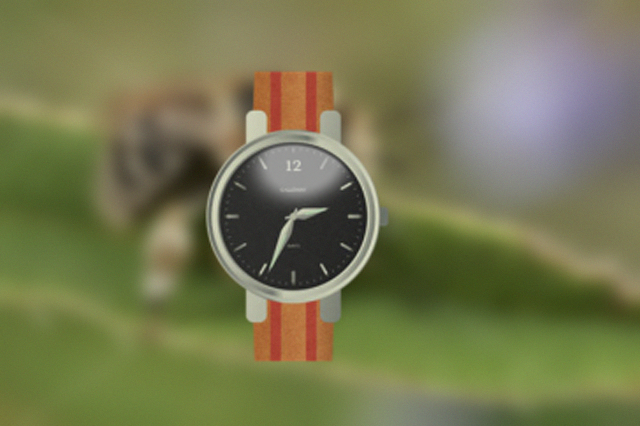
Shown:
h=2 m=34
